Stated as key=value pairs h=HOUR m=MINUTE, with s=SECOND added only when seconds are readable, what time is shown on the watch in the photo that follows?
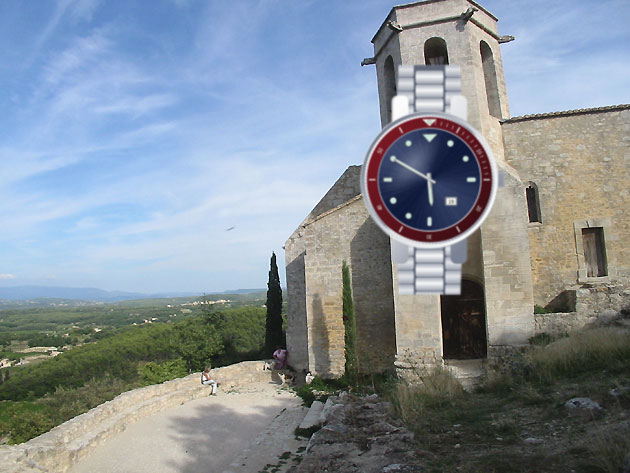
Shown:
h=5 m=50
